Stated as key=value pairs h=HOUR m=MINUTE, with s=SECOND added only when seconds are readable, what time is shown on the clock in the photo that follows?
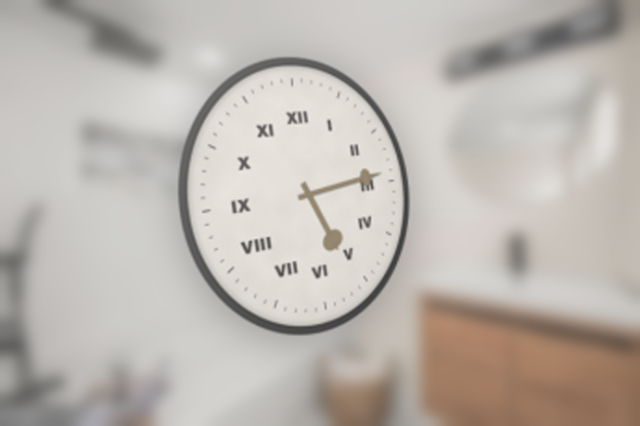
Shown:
h=5 m=14
